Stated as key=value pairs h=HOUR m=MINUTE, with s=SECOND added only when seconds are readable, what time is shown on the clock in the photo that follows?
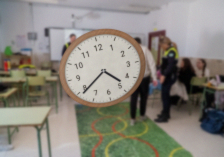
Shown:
h=4 m=39
